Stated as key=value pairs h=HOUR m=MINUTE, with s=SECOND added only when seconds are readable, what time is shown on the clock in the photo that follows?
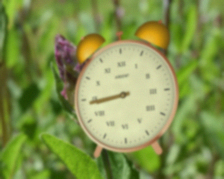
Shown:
h=8 m=44
